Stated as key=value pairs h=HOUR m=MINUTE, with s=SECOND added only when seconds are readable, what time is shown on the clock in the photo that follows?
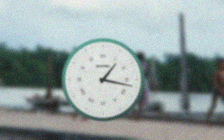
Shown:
h=1 m=17
